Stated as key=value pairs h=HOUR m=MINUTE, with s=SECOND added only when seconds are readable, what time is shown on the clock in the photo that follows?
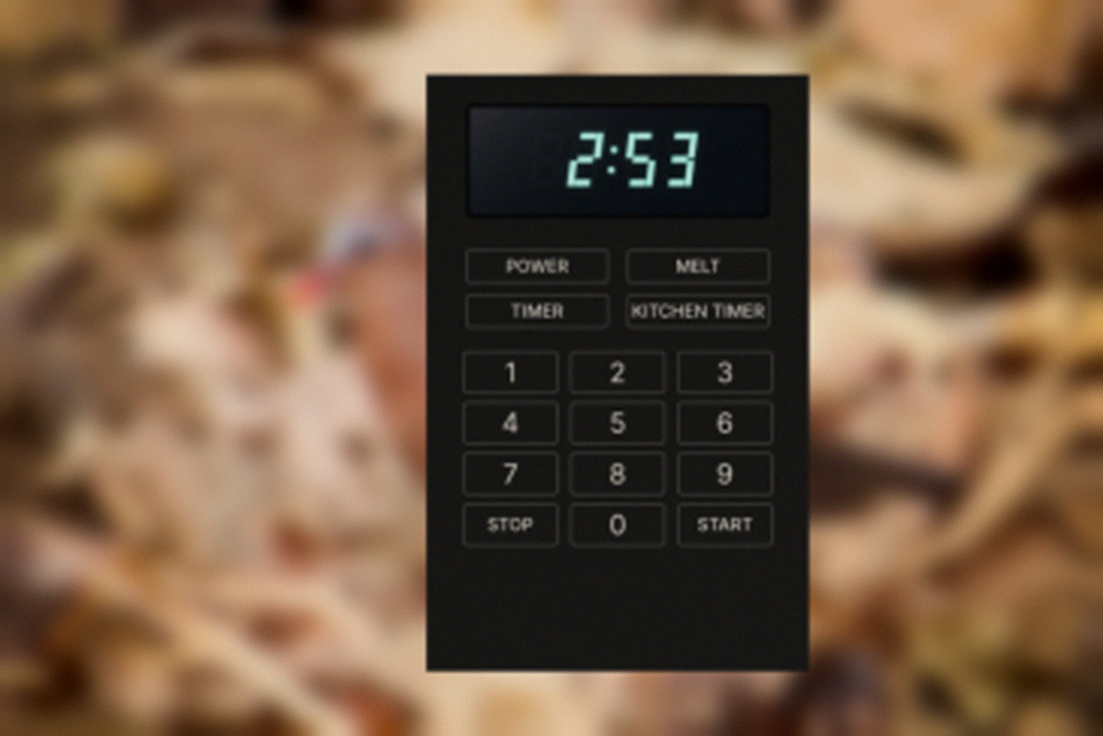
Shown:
h=2 m=53
